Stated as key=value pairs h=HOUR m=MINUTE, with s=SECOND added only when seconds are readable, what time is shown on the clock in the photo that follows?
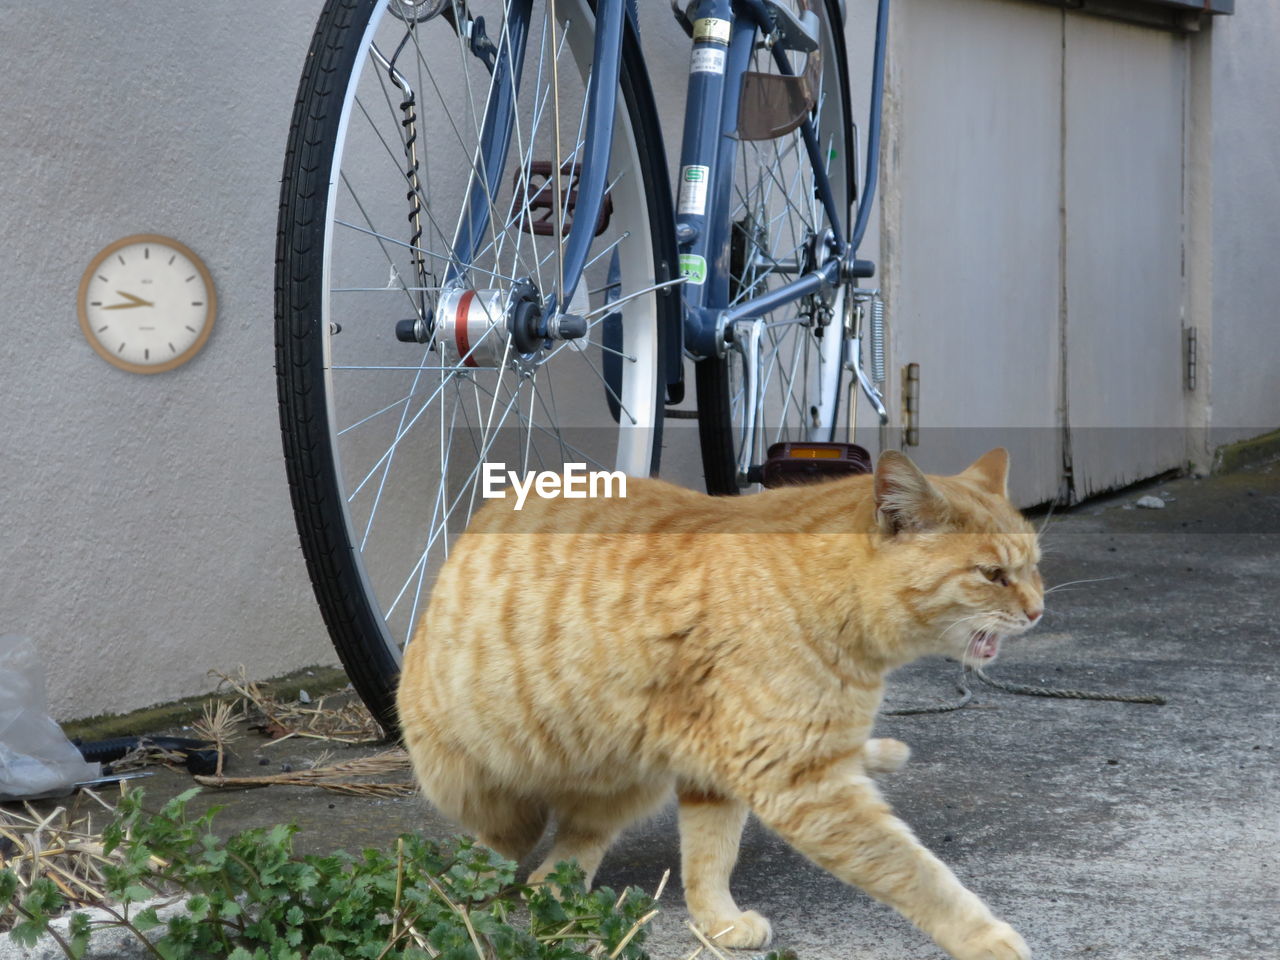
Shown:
h=9 m=44
